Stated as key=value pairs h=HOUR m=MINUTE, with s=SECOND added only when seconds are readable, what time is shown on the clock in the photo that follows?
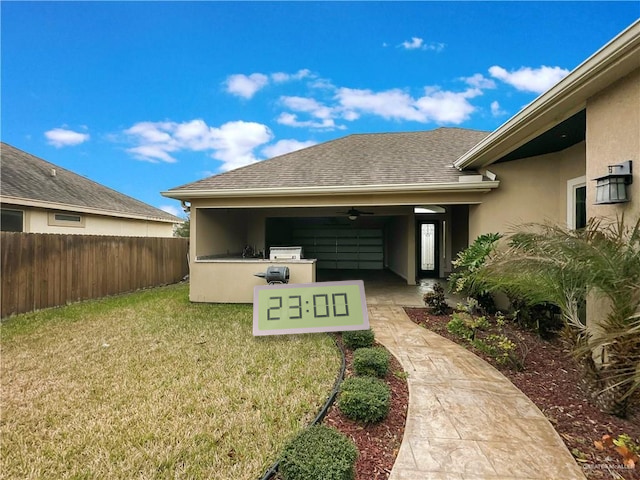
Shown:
h=23 m=0
